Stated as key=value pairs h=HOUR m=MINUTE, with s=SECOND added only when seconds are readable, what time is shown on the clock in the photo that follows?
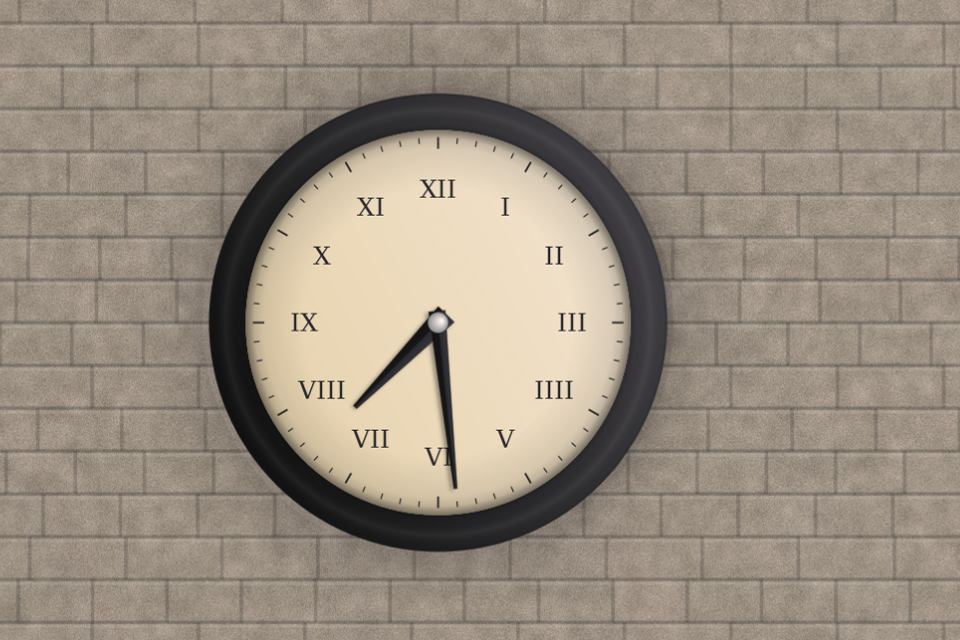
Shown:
h=7 m=29
